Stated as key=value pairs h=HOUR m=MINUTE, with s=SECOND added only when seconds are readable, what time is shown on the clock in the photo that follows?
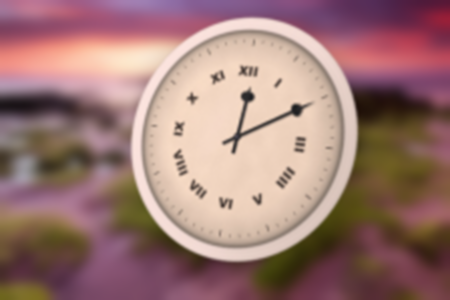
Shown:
h=12 m=10
